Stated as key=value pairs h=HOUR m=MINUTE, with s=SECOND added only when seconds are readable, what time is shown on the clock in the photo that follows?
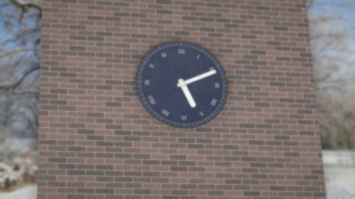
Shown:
h=5 m=11
